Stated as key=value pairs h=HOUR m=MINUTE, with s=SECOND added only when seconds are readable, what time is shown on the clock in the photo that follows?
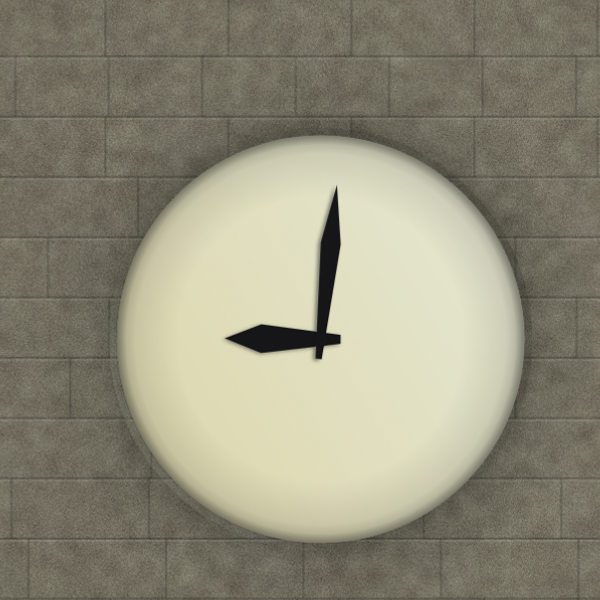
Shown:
h=9 m=1
